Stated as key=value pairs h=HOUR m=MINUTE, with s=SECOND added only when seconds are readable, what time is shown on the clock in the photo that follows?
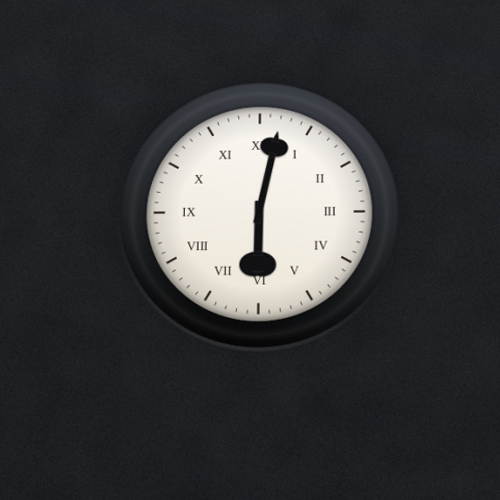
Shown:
h=6 m=2
